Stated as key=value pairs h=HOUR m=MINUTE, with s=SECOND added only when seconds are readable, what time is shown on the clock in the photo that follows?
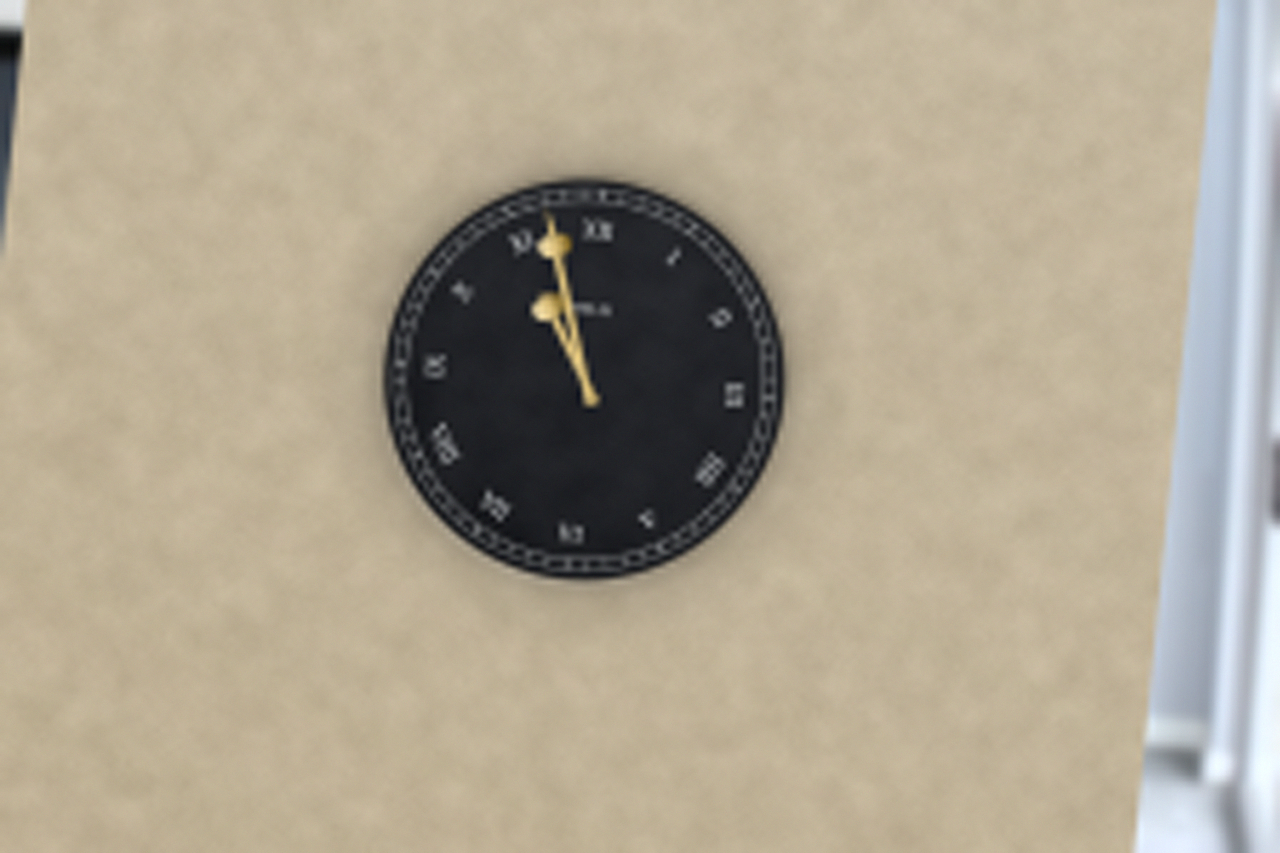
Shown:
h=10 m=57
